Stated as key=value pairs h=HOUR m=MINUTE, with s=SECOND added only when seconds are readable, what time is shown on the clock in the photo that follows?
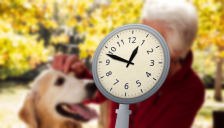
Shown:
h=12 m=48
